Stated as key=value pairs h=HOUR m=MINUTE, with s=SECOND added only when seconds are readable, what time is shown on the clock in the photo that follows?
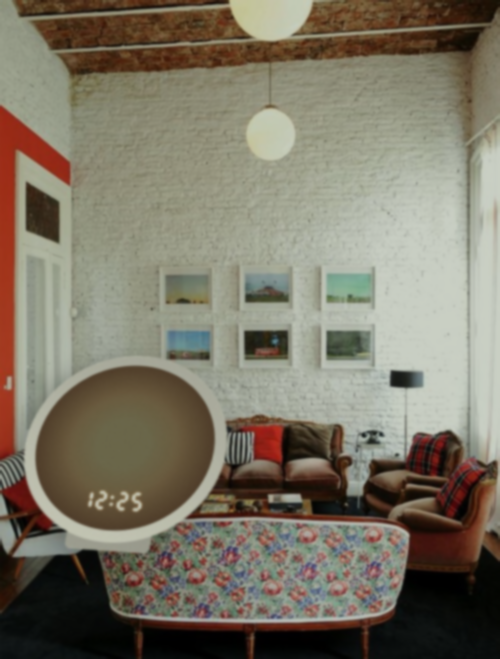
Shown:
h=12 m=25
